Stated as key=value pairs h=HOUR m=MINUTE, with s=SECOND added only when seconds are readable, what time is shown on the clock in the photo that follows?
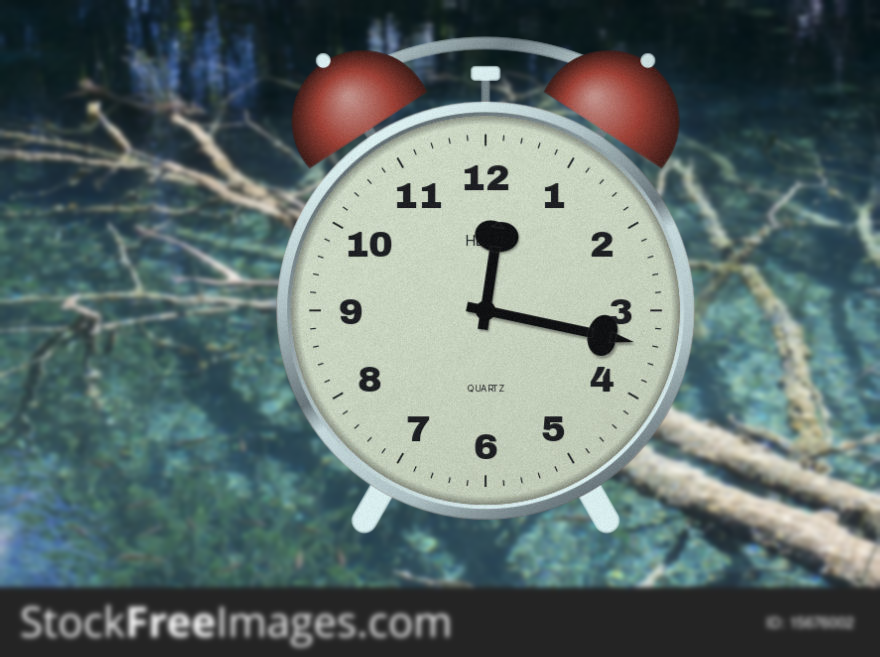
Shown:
h=12 m=17
